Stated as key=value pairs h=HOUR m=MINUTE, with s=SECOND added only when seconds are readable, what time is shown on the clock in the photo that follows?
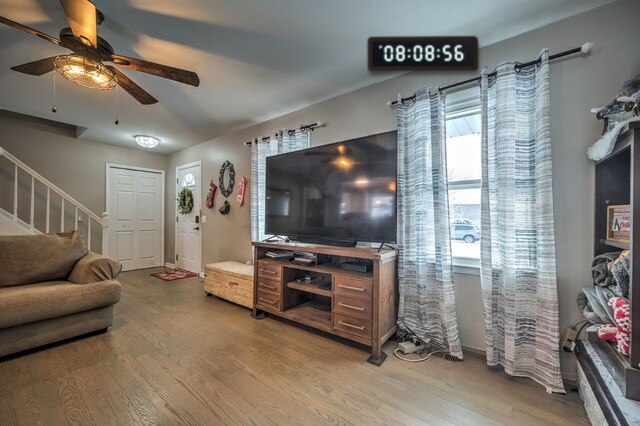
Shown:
h=8 m=8 s=56
